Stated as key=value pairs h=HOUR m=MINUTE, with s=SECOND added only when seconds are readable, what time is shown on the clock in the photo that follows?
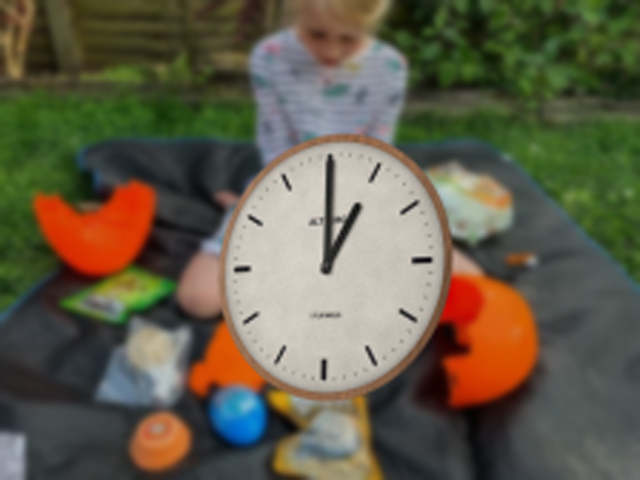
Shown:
h=1 m=0
